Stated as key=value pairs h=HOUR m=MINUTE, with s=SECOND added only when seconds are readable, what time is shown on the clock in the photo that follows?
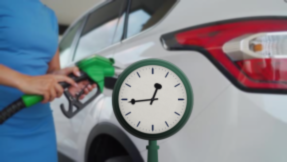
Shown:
h=12 m=44
